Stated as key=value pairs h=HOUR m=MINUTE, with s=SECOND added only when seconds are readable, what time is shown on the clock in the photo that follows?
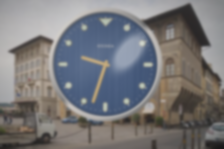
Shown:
h=9 m=33
